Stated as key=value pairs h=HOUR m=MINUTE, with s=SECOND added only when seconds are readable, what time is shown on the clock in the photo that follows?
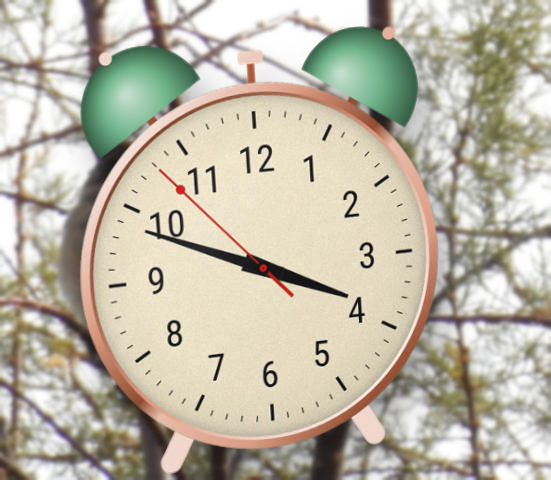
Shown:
h=3 m=48 s=53
